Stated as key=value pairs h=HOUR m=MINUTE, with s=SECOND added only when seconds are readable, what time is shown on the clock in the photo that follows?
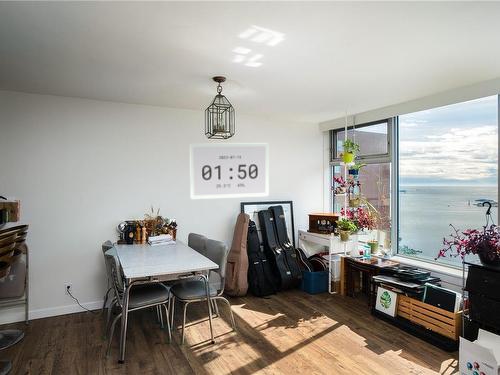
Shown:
h=1 m=50
